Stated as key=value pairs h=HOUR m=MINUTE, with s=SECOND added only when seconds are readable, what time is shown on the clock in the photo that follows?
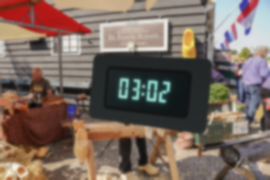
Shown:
h=3 m=2
